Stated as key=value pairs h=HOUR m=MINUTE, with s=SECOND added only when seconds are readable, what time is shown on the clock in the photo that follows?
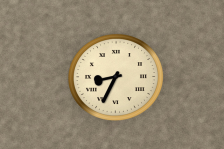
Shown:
h=8 m=34
